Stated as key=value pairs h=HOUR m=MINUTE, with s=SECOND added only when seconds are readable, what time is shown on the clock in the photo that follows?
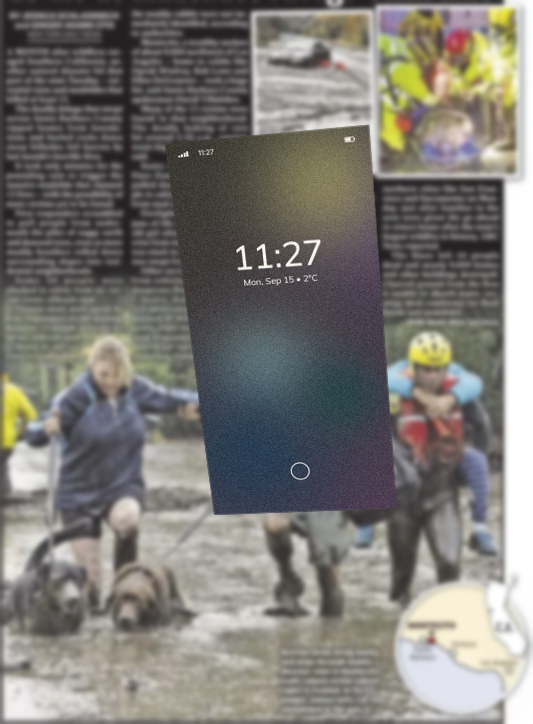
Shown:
h=11 m=27
